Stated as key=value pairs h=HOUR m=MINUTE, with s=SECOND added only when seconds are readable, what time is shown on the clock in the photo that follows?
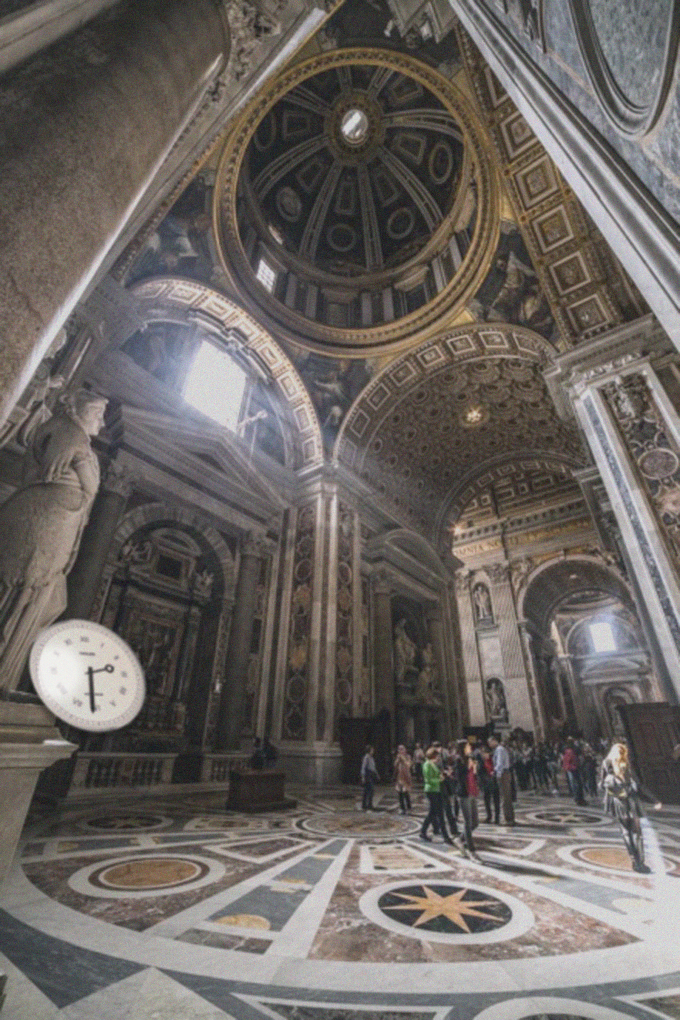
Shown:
h=2 m=31
